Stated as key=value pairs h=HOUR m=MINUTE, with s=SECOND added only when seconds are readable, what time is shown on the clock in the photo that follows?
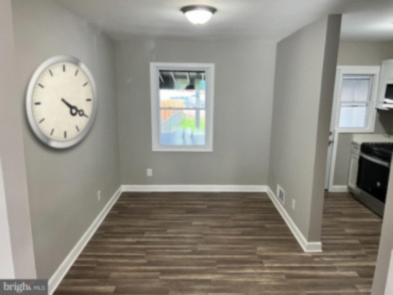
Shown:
h=4 m=20
